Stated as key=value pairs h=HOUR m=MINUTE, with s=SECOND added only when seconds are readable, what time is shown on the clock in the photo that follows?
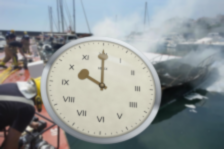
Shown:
h=10 m=0
